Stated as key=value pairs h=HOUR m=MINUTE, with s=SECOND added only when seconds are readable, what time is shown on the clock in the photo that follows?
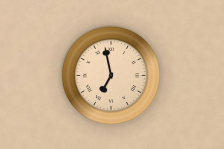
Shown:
h=6 m=58
